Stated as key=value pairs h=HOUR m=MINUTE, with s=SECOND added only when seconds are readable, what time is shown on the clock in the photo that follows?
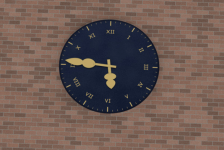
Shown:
h=5 m=46
